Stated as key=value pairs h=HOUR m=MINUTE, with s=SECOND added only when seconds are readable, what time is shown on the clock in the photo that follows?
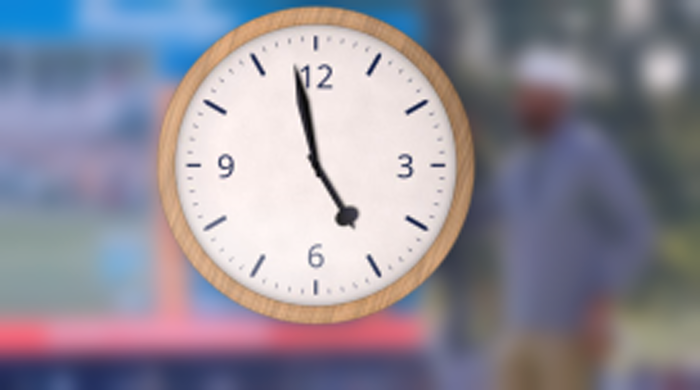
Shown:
h=4 m=58
